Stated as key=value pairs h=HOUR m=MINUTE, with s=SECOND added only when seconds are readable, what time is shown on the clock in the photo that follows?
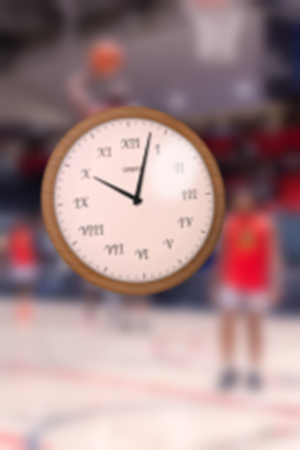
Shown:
h=10 m=3
